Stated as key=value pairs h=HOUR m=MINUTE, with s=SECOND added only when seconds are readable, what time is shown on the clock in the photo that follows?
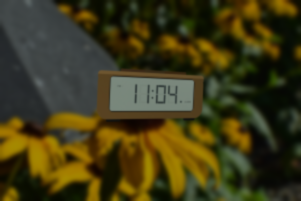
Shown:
h=11 m=4
